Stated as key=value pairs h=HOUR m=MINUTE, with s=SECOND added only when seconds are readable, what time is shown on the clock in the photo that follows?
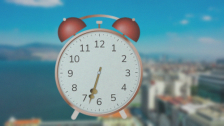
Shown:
h=6 m=33
